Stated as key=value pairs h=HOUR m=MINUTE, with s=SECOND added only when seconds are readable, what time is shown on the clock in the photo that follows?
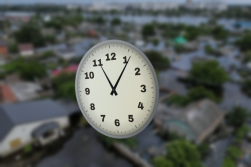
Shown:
h=11 m=6
